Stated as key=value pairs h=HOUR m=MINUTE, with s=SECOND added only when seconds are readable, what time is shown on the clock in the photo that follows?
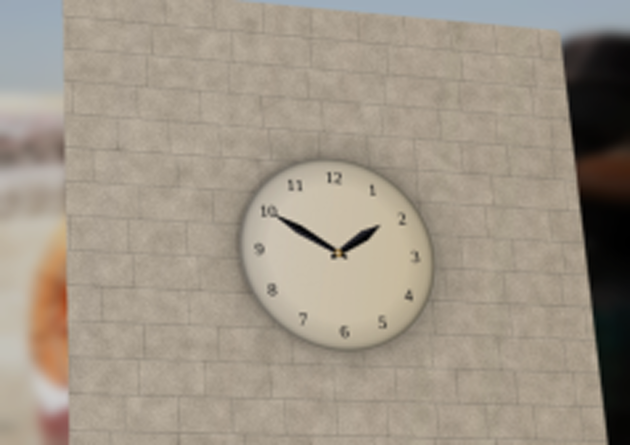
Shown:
h=1 m=50
